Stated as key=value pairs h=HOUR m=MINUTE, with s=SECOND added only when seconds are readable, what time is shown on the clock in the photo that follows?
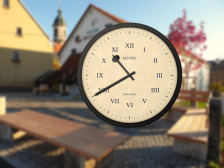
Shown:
h=10 m=40
